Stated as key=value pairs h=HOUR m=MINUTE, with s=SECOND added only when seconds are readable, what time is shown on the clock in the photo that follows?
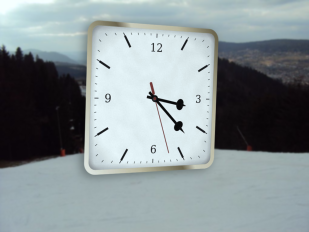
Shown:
h=3 m=22 s=27
